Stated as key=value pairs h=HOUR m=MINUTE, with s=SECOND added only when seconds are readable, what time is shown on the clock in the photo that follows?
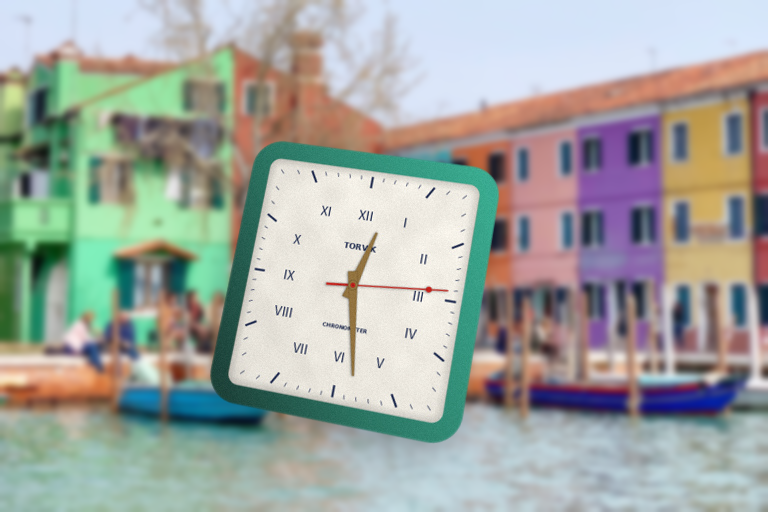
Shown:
h=12 m=28 s=14
